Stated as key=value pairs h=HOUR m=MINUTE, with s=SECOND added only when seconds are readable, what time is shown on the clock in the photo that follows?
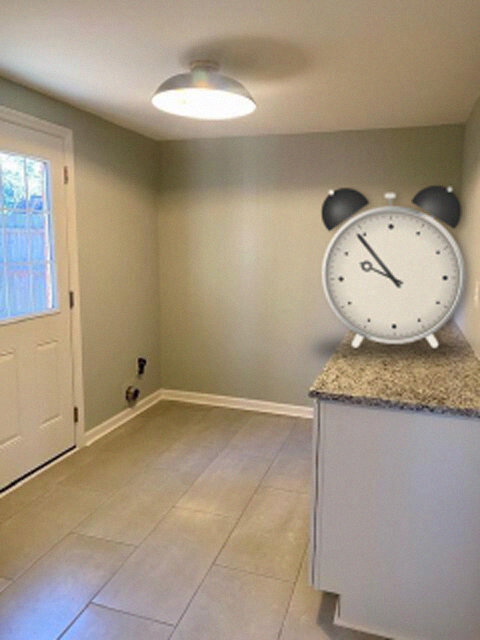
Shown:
h=9 m=54
